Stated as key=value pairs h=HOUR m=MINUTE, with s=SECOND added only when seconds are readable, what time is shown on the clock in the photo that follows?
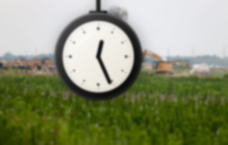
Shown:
h=12 m=26
